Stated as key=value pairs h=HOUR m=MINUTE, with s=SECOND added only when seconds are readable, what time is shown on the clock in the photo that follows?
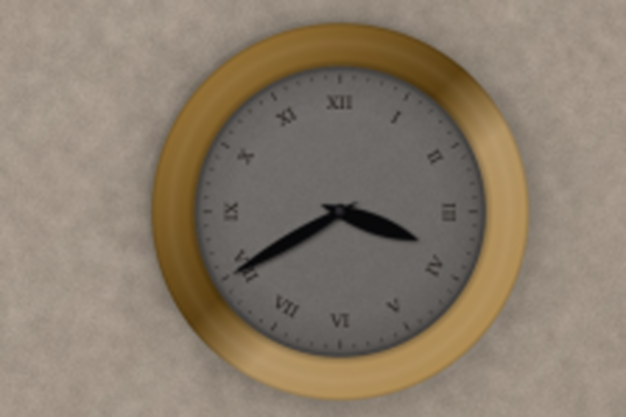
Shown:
h=3 m=40
